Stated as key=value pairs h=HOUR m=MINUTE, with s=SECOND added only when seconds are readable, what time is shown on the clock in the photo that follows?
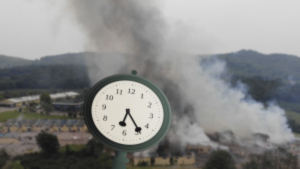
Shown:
h=6 m=24
